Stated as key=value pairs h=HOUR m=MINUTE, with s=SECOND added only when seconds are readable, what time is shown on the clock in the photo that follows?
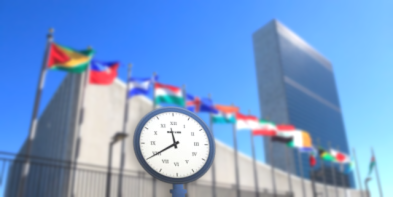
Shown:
h=11 m=40
